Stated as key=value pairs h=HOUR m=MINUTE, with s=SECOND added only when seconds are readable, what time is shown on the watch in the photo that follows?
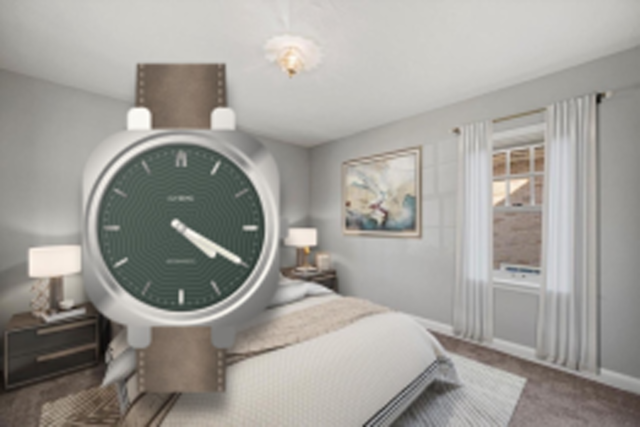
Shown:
h=4 m=20
